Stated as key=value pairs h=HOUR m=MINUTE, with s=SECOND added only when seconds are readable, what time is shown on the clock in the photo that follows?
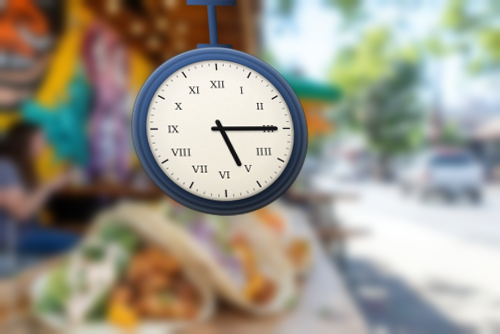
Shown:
h=5 m=15
